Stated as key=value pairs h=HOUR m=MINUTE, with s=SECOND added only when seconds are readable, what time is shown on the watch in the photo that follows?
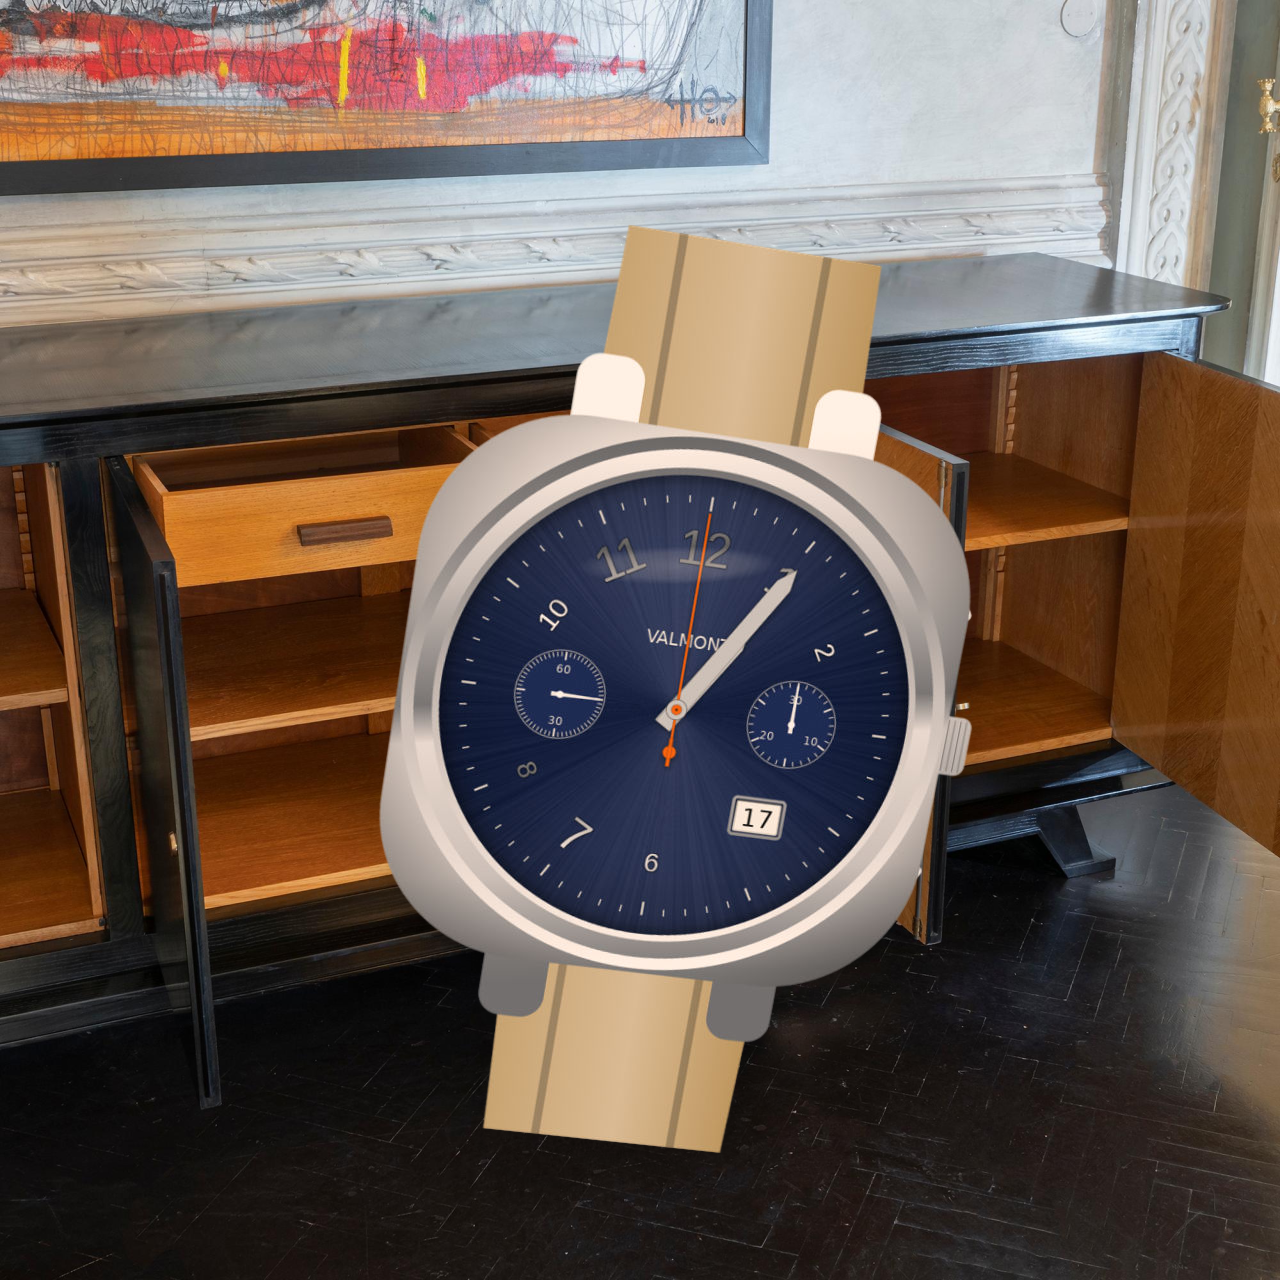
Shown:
h=1 m=5 s=15
